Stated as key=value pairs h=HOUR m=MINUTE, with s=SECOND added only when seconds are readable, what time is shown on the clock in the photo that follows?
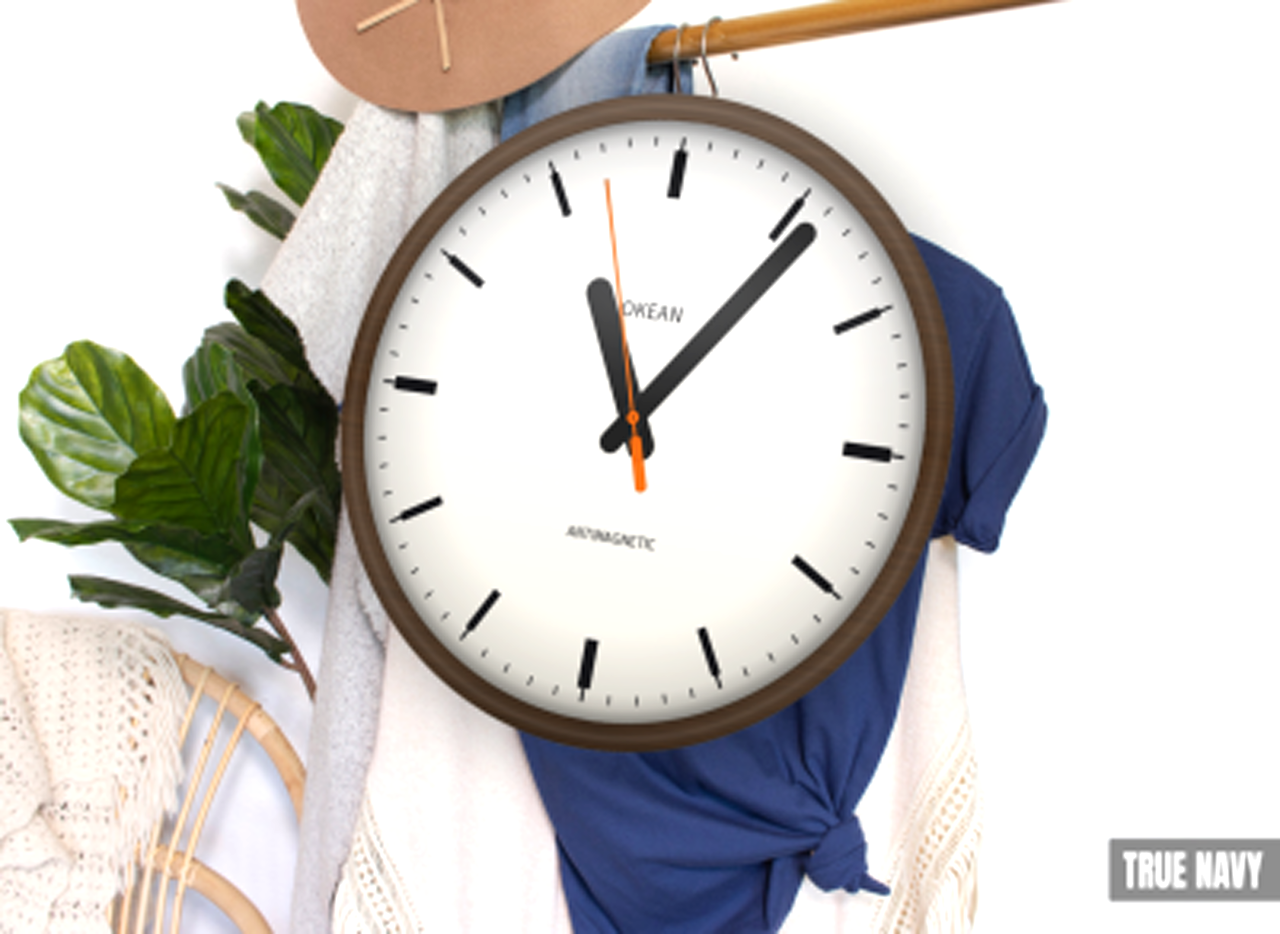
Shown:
h=11 m=5 s=57
